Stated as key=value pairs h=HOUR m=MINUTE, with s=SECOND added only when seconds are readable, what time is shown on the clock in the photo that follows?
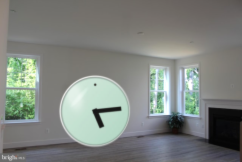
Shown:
h=5 m=14
